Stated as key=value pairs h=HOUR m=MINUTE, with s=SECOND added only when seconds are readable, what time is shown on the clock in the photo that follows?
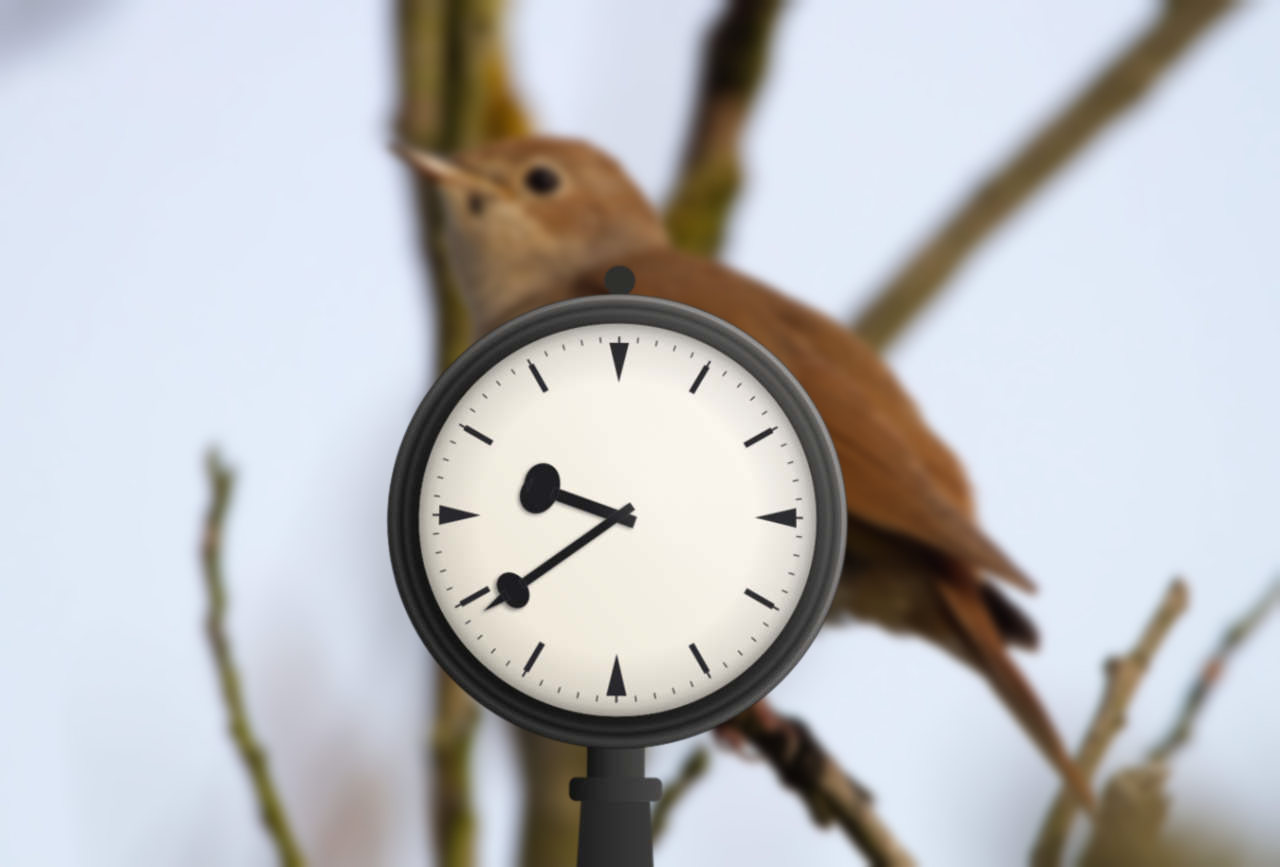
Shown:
h=9 m=39
